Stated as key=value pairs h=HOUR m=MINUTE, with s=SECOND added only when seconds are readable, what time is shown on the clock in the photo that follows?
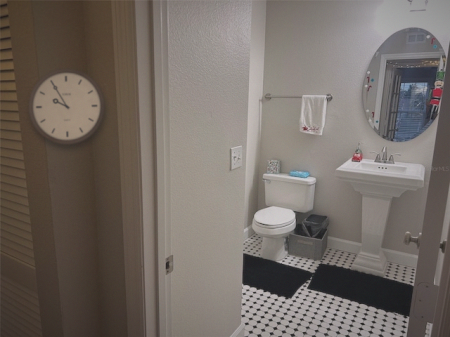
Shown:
h=9 m=55
